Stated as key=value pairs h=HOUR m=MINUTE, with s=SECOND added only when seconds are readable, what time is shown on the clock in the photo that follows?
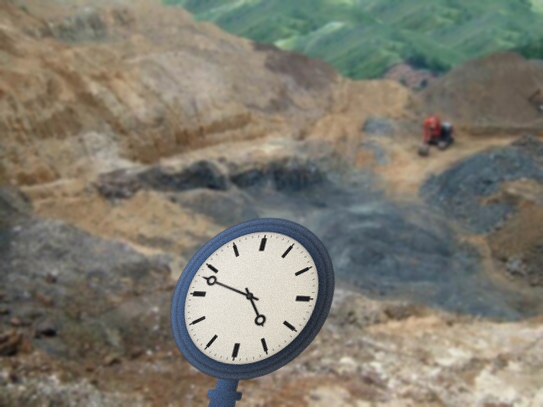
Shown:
h=4 m=48
